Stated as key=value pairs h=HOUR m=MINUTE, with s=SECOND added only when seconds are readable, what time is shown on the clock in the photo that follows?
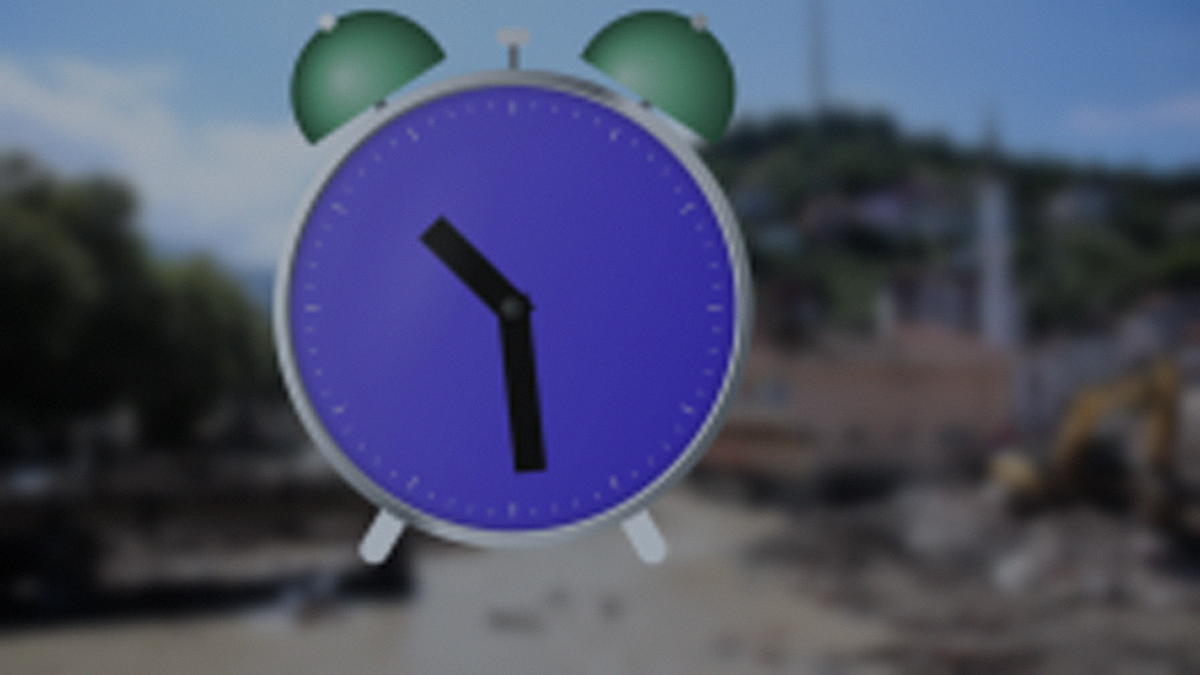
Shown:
h=10 m=29
